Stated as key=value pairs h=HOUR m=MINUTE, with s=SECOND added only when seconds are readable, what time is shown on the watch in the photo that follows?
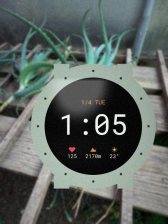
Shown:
h=1 m=5
